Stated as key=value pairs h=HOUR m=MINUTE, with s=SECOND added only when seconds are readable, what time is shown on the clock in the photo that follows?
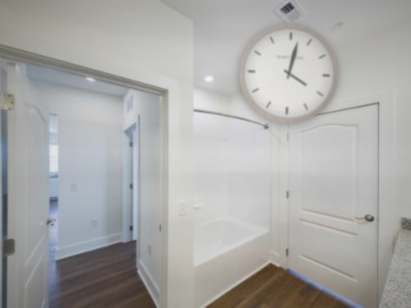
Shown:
h=4 m=2
